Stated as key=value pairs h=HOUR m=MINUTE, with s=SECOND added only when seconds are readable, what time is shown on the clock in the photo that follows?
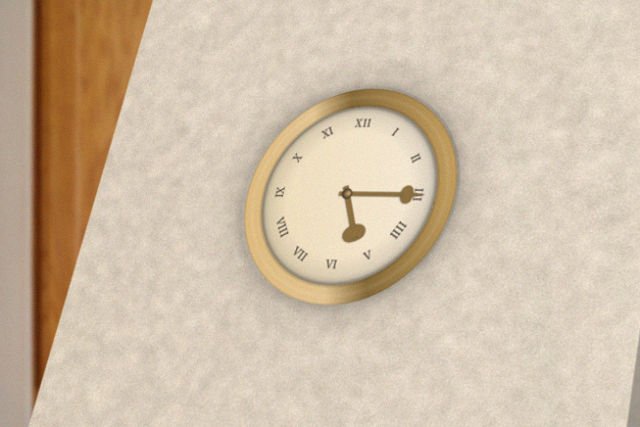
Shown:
h=5 m=15
